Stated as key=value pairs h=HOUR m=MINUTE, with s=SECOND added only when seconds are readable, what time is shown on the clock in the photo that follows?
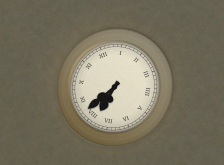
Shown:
h=7 m=42
